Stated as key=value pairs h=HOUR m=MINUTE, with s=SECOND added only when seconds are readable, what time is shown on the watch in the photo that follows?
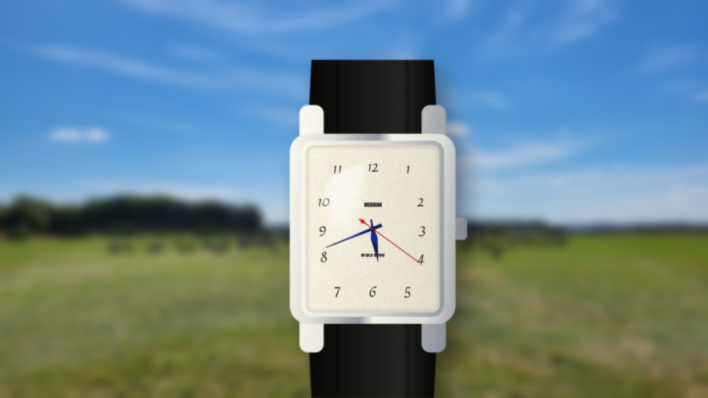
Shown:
h=5 m=41 s=21
